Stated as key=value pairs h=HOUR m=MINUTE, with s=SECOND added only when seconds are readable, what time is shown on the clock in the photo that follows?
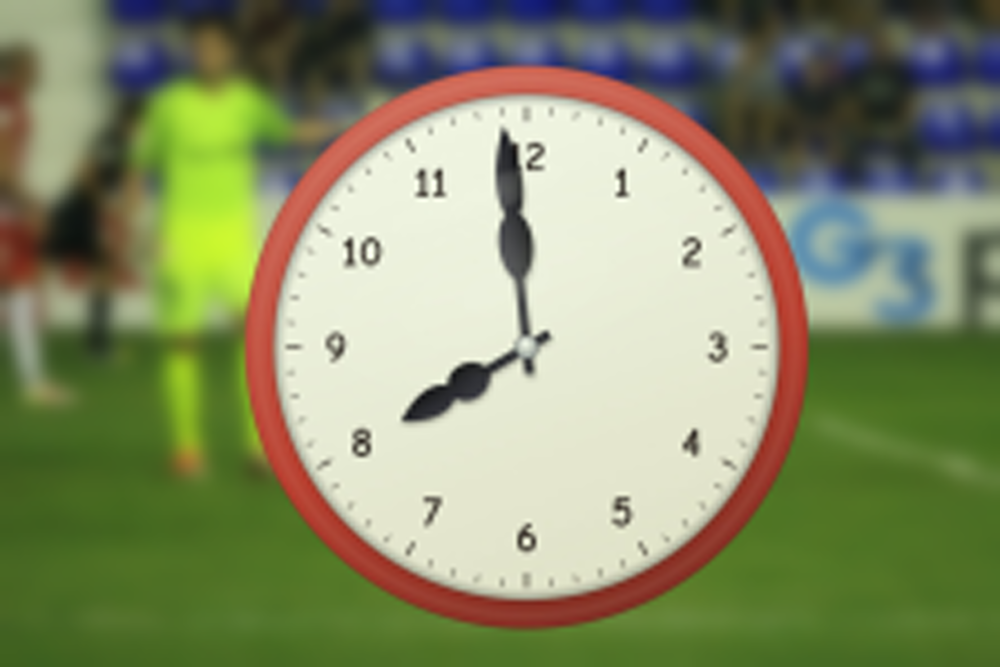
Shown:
h=7 m=59
